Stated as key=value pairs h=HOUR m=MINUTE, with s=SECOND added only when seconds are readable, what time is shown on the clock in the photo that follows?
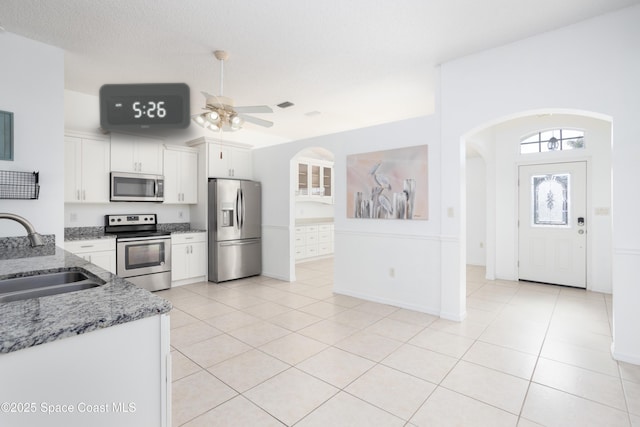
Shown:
h=5 m=26
